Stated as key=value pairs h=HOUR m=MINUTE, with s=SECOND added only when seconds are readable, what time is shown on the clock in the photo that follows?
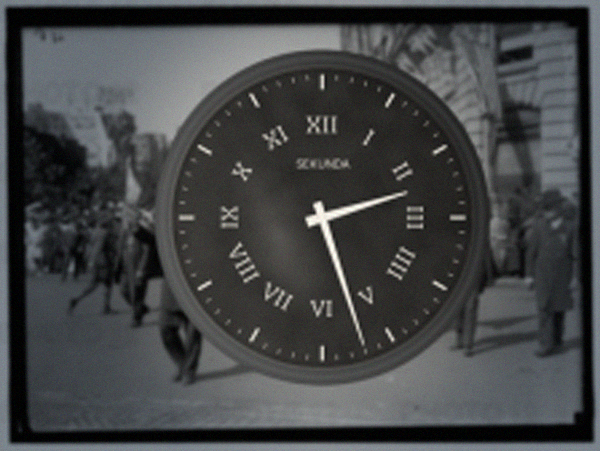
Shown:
h=2 m=27
